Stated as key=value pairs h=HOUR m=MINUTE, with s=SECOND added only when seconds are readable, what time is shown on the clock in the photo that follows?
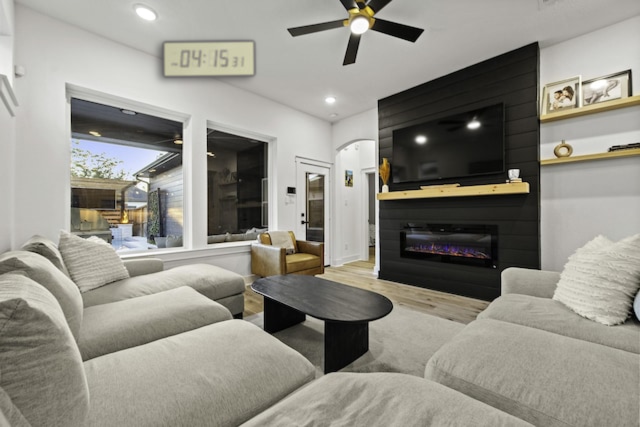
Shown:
h=4 m=15
